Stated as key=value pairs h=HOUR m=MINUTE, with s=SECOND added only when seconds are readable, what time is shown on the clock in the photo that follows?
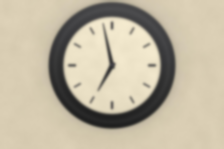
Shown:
h=6 m=58
